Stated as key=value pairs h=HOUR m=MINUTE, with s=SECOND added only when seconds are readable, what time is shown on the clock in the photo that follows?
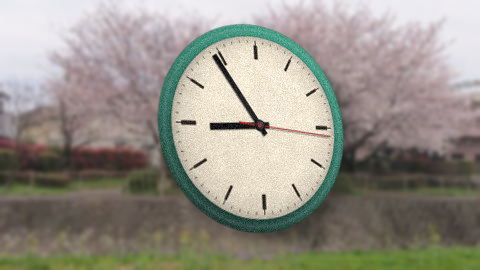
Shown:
h=8 m=54 s=16
